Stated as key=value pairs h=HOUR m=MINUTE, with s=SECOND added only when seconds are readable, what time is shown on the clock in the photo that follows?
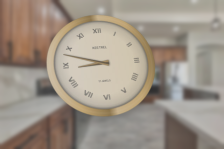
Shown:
h=8 m=48
